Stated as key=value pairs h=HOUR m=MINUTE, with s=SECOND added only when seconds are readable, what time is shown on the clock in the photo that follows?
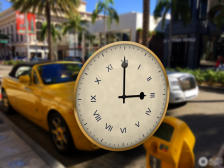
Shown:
h=3 m=0
